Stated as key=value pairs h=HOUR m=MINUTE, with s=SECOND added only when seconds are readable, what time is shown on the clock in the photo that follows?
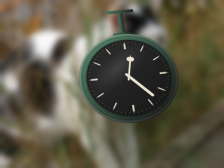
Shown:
h=12 m=23
